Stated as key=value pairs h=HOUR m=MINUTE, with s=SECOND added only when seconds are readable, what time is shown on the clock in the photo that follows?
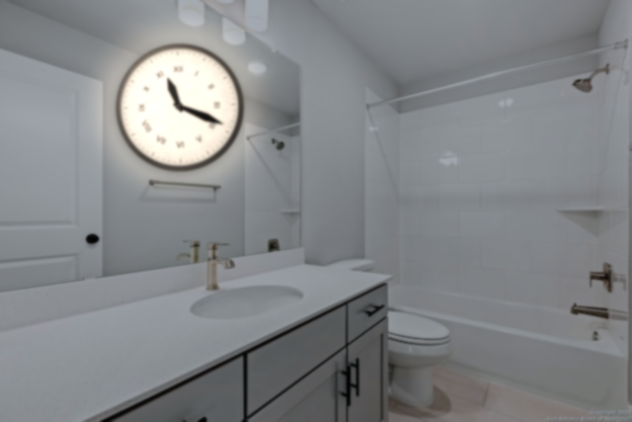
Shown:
h=11 m=19
